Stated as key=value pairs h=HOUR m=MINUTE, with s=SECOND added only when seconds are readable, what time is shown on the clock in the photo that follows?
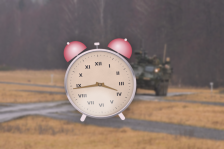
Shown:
h=3 m=44
